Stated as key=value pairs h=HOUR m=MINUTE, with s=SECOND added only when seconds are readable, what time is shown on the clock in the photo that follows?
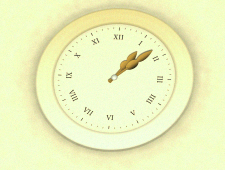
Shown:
h=1 m=8
